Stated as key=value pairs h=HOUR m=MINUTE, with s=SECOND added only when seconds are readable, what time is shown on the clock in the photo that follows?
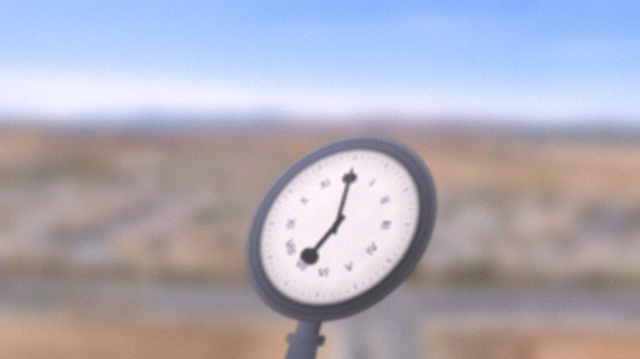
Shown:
h=7 m=0
